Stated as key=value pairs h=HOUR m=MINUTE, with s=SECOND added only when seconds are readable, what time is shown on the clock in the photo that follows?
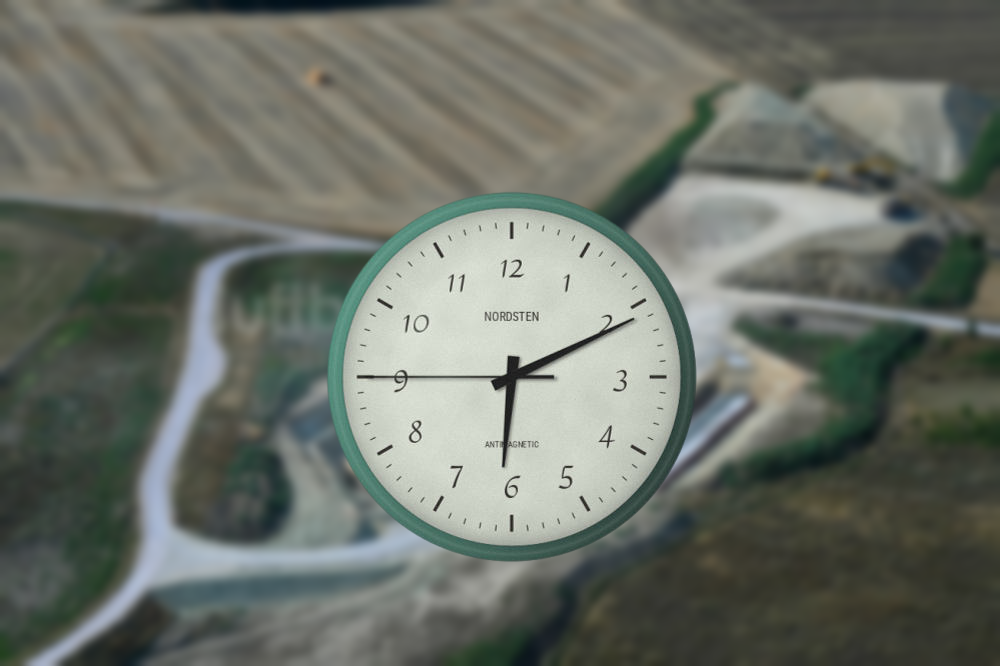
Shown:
h=6 m=10 s=45
